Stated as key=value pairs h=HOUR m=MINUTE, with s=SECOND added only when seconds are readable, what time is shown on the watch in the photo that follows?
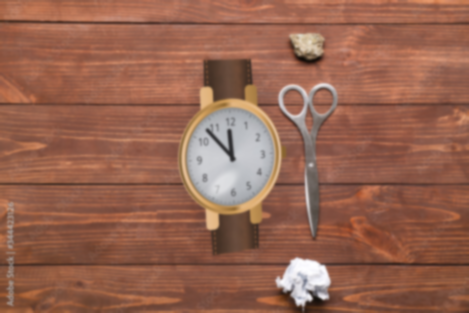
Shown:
h=11 m=53
